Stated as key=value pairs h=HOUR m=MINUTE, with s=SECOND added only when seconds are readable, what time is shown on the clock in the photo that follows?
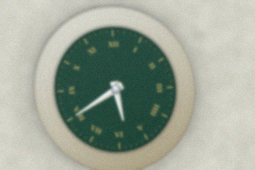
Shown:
h=5 m=40
